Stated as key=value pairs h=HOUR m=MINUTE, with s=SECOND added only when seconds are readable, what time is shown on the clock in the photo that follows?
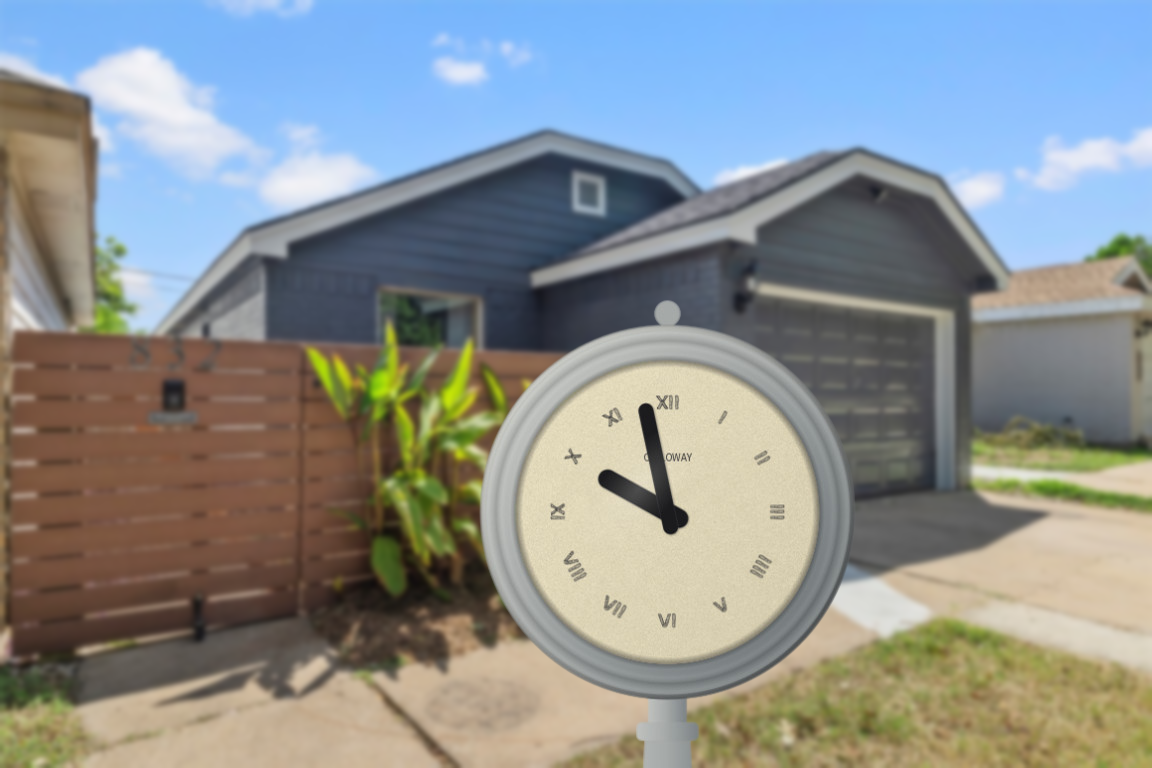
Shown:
h=9 m=58
